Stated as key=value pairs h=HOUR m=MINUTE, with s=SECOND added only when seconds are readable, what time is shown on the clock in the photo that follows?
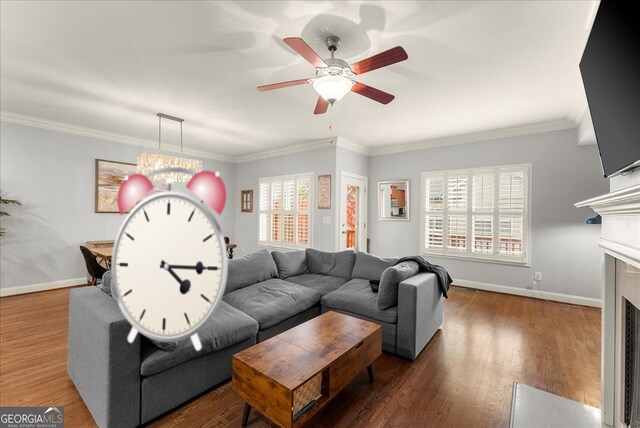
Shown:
h=4 m=15
